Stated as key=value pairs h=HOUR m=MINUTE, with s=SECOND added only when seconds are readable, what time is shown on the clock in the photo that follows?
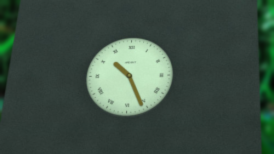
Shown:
h=10 m=26
